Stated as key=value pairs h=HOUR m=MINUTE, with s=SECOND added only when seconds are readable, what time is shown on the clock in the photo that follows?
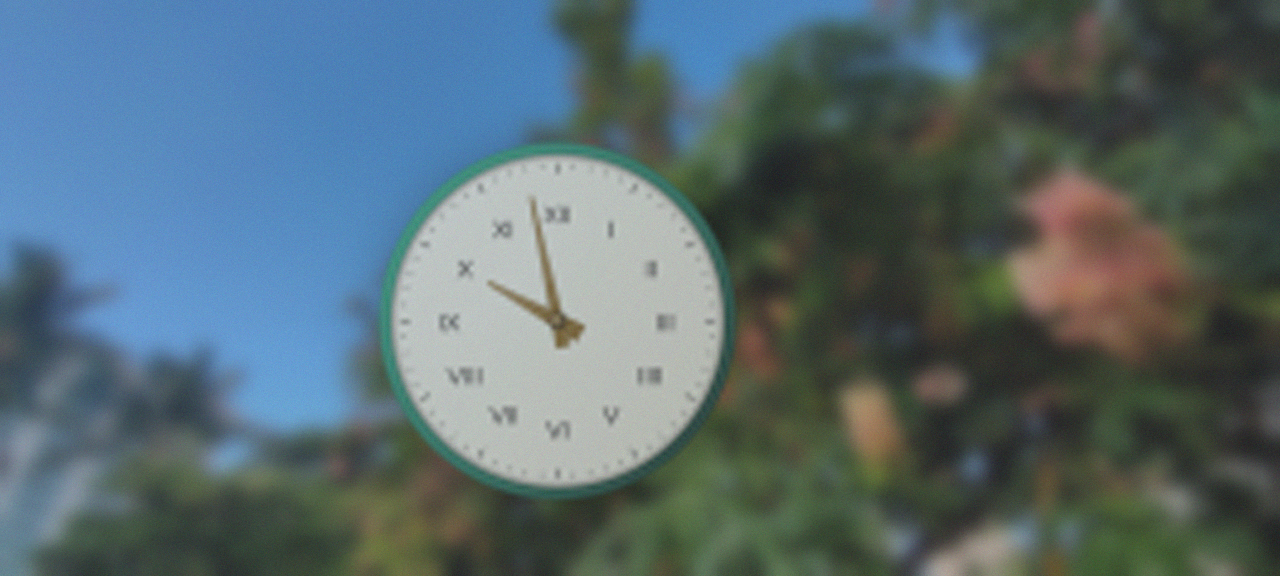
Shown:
h=9 m=58
